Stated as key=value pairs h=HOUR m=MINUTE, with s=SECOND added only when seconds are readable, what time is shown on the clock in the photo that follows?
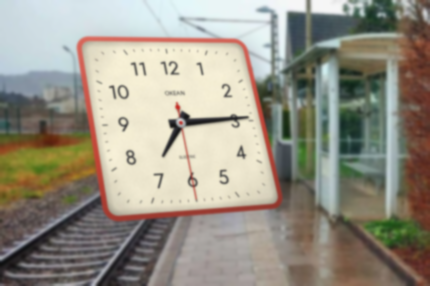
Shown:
h=7 m=14 s=30
